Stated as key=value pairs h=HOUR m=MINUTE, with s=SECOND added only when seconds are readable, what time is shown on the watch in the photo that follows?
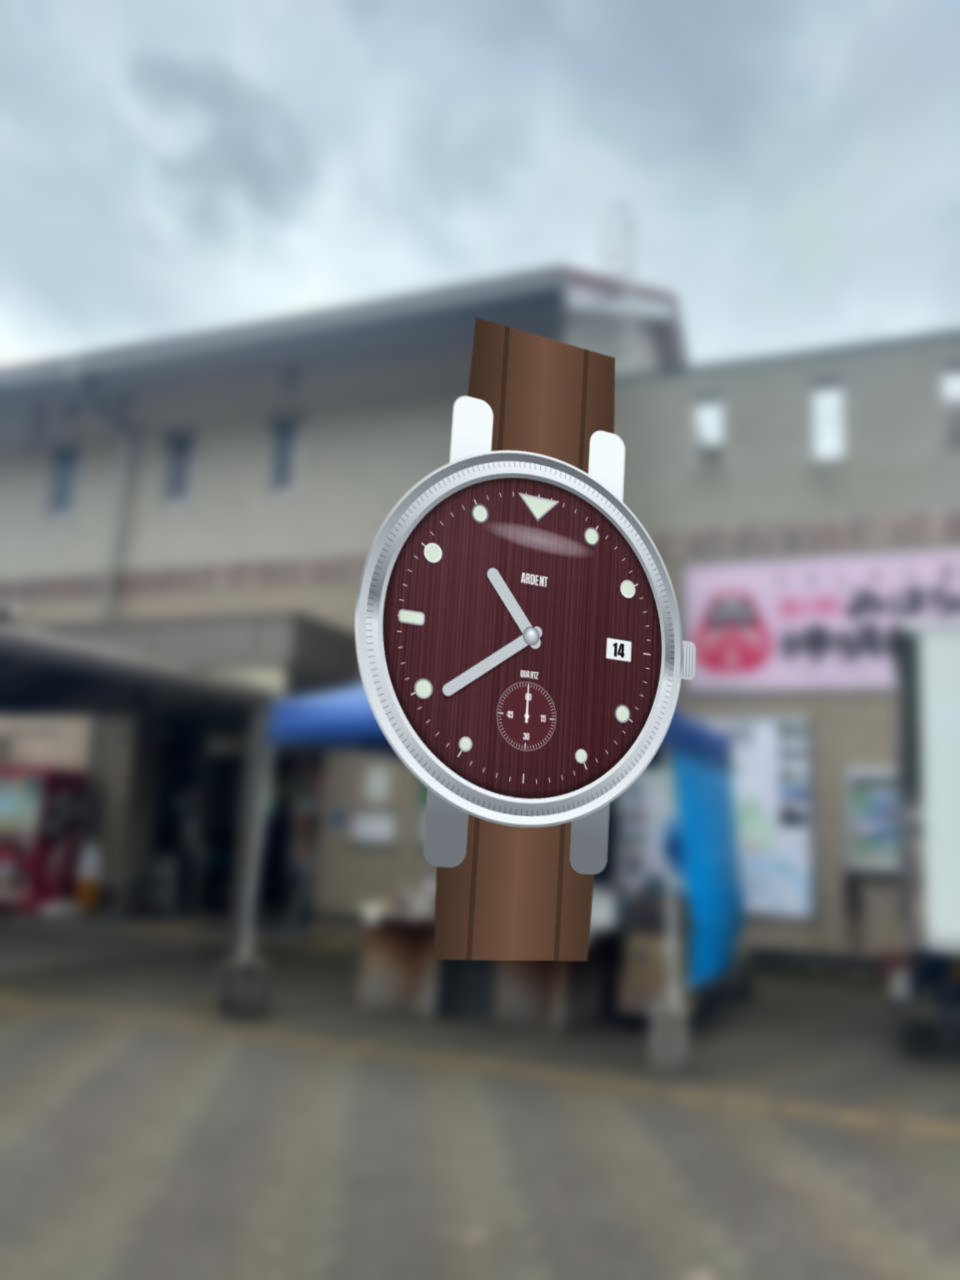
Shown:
h=10 m=39
